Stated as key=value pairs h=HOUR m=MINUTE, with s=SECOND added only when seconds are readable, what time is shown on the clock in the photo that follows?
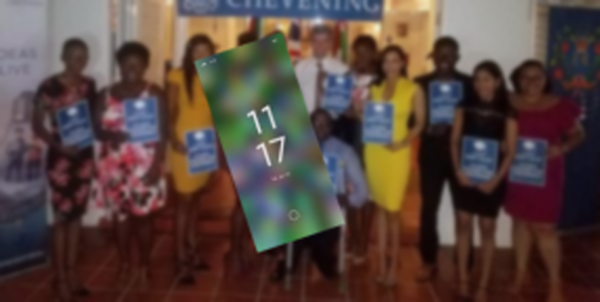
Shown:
h=11 m=17
